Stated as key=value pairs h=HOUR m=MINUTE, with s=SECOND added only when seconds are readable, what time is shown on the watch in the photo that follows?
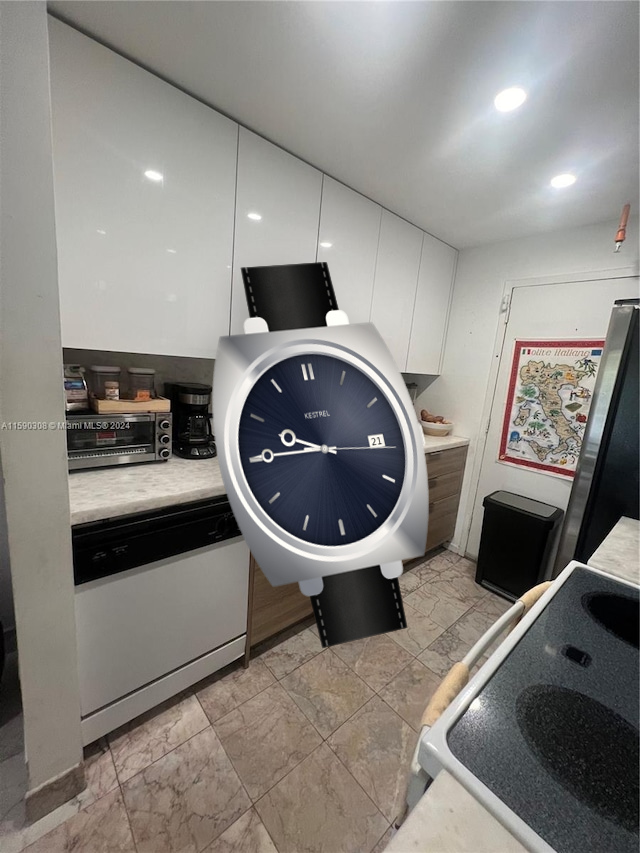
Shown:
h=9 m=45 s=16
